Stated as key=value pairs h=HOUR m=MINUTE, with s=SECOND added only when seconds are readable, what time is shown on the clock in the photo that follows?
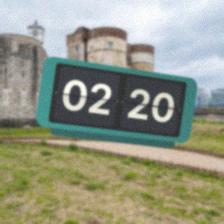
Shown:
h=2 m=20
